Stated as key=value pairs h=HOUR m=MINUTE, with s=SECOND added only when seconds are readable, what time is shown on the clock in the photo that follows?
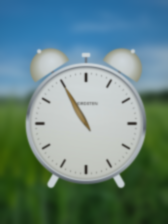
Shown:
h=10 m=55
